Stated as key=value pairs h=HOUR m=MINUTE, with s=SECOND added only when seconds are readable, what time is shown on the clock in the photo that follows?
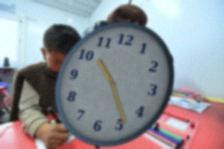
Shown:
h=10 m=24
